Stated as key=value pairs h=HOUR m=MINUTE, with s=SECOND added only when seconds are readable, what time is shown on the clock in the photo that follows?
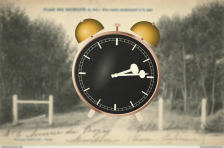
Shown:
h=2 m=14
